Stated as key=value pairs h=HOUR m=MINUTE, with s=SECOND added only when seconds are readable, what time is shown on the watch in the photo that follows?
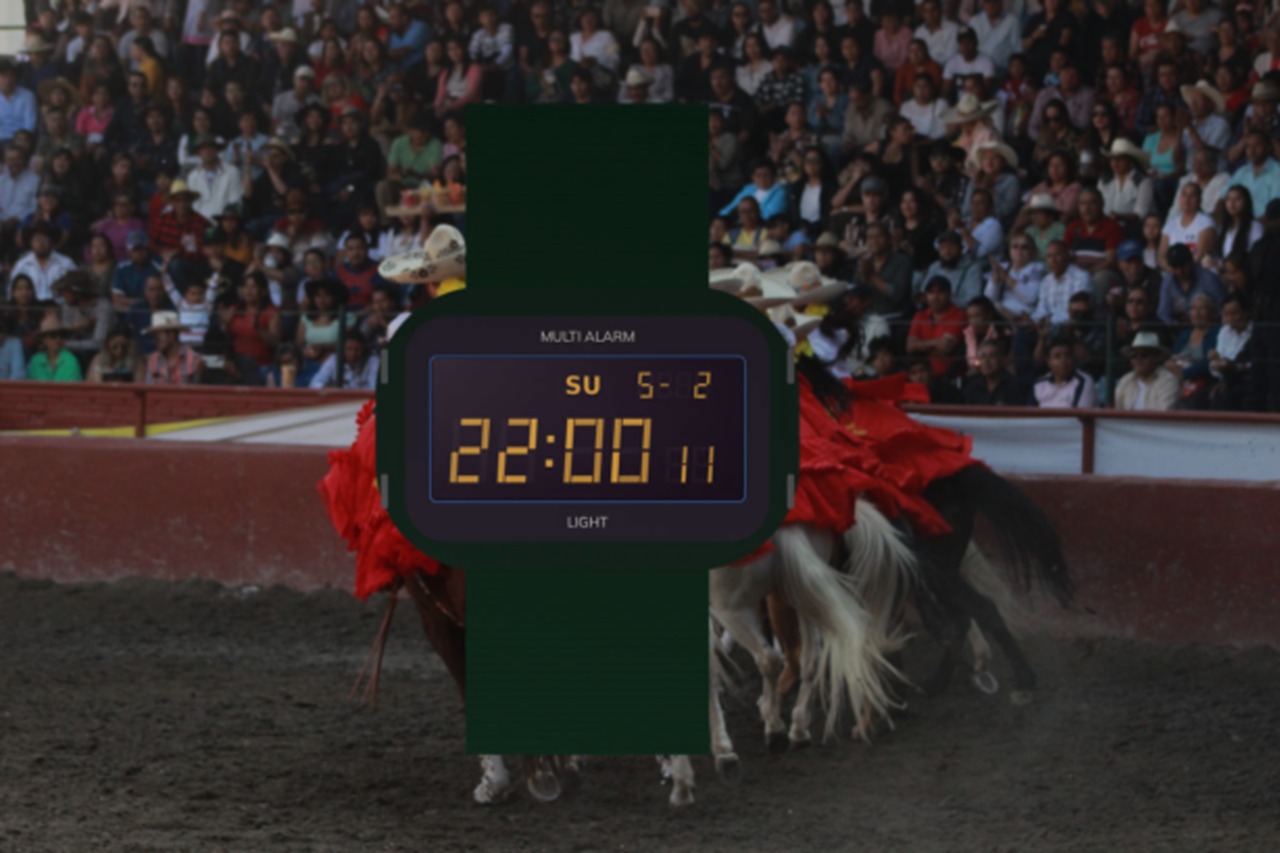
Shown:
h=22 m=0 s=11
